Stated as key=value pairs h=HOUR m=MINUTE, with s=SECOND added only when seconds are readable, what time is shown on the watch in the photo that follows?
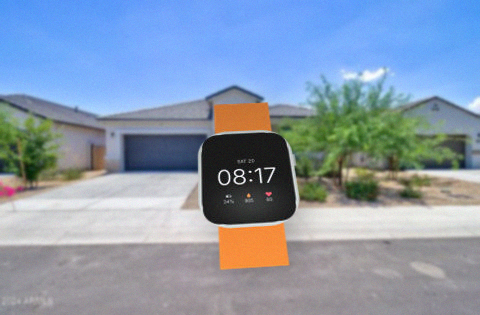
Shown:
h=8 m=17
